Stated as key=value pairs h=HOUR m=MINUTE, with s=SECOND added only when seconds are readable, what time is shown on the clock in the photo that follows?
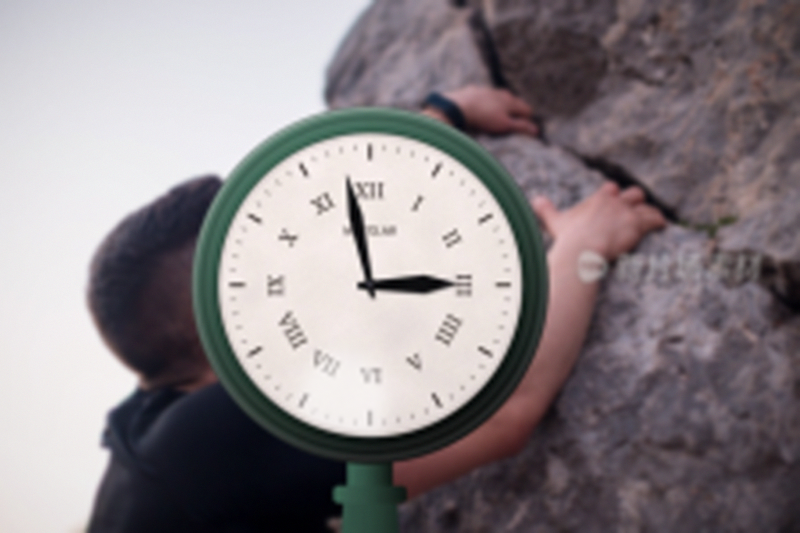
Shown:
h=2 m=58
